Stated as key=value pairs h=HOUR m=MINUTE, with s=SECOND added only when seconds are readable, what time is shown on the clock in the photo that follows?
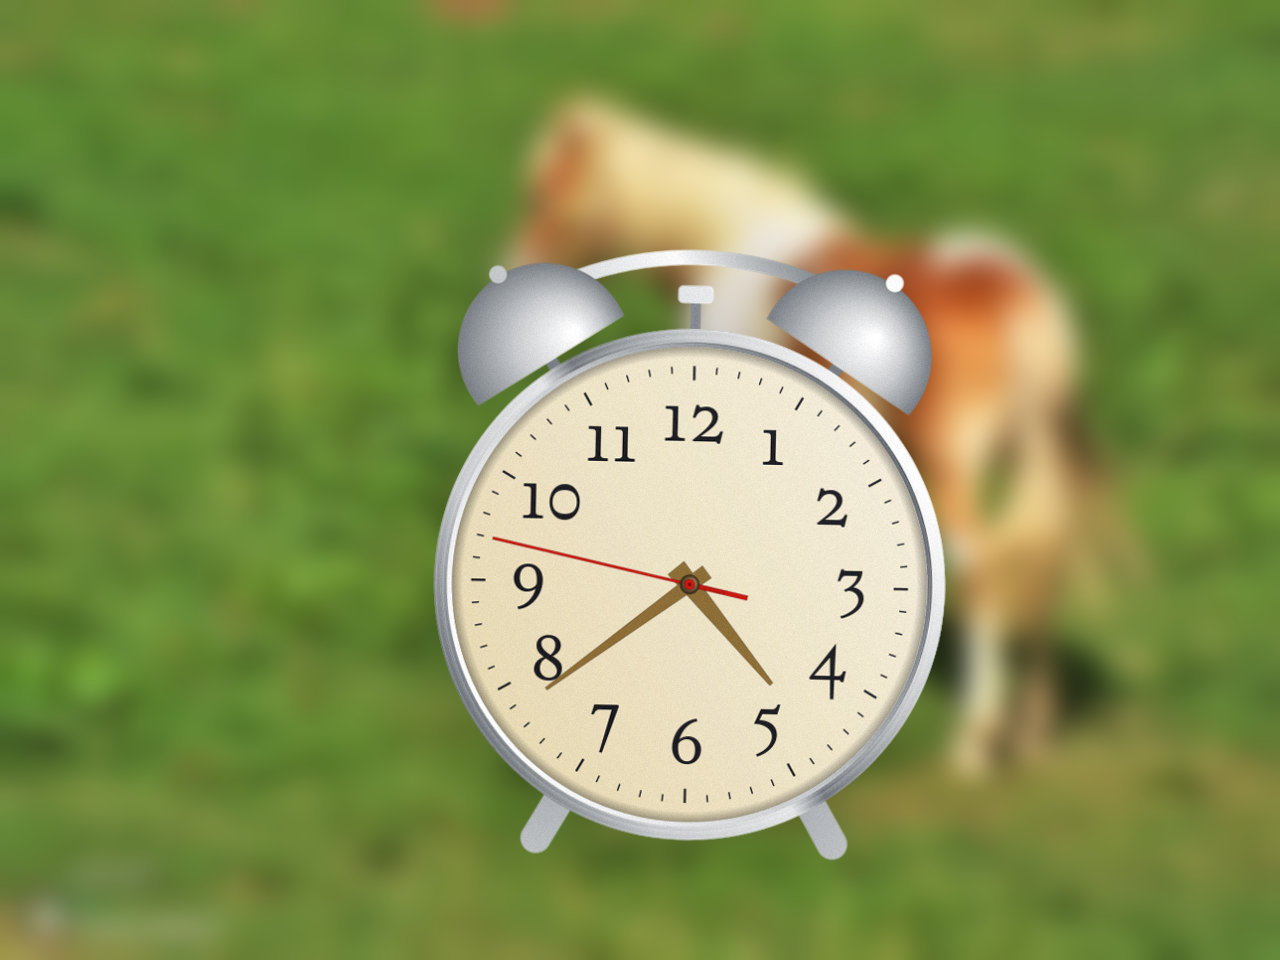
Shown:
h=4 m=38 s=47
